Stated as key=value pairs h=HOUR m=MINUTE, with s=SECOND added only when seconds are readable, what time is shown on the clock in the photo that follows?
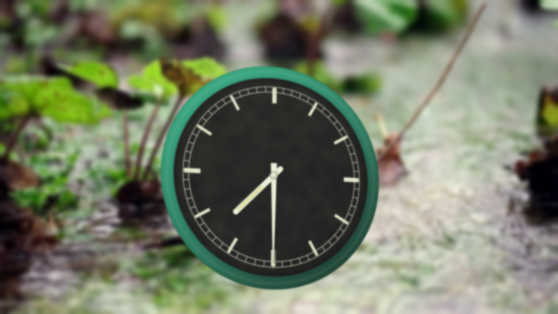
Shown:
h=7 m=30
